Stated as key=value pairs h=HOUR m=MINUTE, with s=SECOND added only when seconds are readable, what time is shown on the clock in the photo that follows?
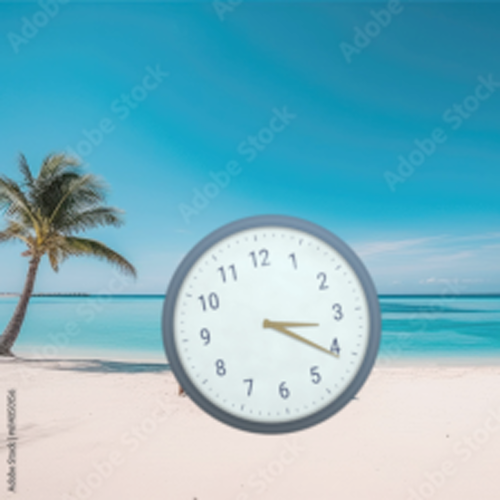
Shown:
h=3 m=21
